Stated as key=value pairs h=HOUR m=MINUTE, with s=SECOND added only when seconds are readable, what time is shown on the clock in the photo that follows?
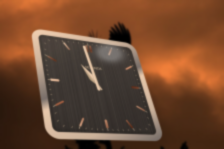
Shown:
h=10 m=59
